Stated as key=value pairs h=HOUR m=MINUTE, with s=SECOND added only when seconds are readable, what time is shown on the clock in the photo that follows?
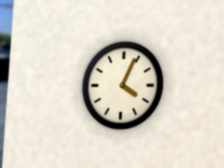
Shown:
h=4 m=4
